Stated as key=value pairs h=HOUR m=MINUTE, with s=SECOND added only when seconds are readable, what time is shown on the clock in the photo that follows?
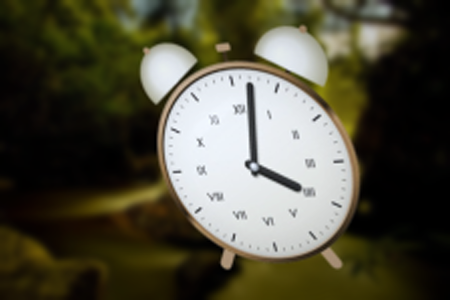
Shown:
h=4 m=2
